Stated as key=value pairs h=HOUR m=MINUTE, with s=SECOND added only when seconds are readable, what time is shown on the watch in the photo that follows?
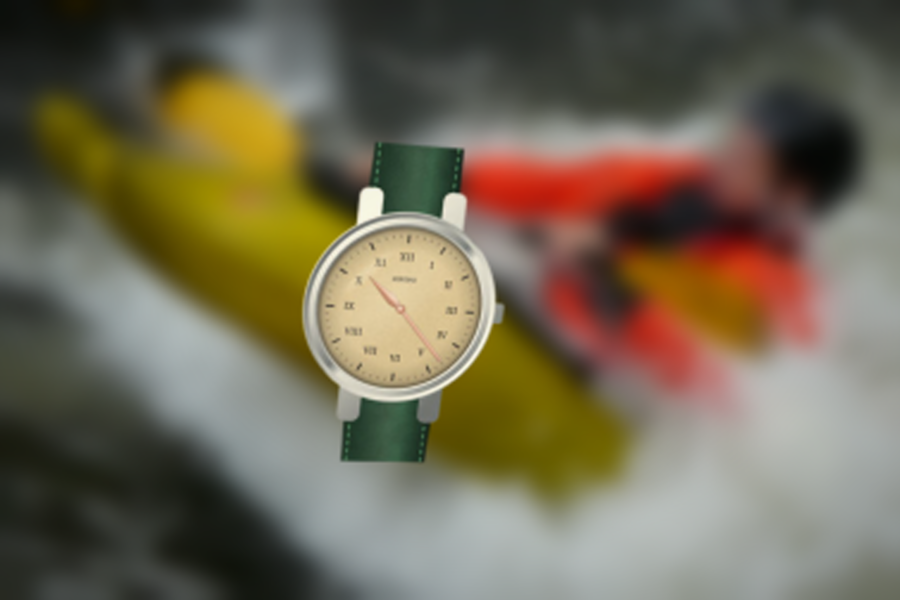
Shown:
h=10 m=23
